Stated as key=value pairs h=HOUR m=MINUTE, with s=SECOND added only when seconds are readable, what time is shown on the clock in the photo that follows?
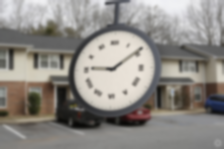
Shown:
h=9 m=9
